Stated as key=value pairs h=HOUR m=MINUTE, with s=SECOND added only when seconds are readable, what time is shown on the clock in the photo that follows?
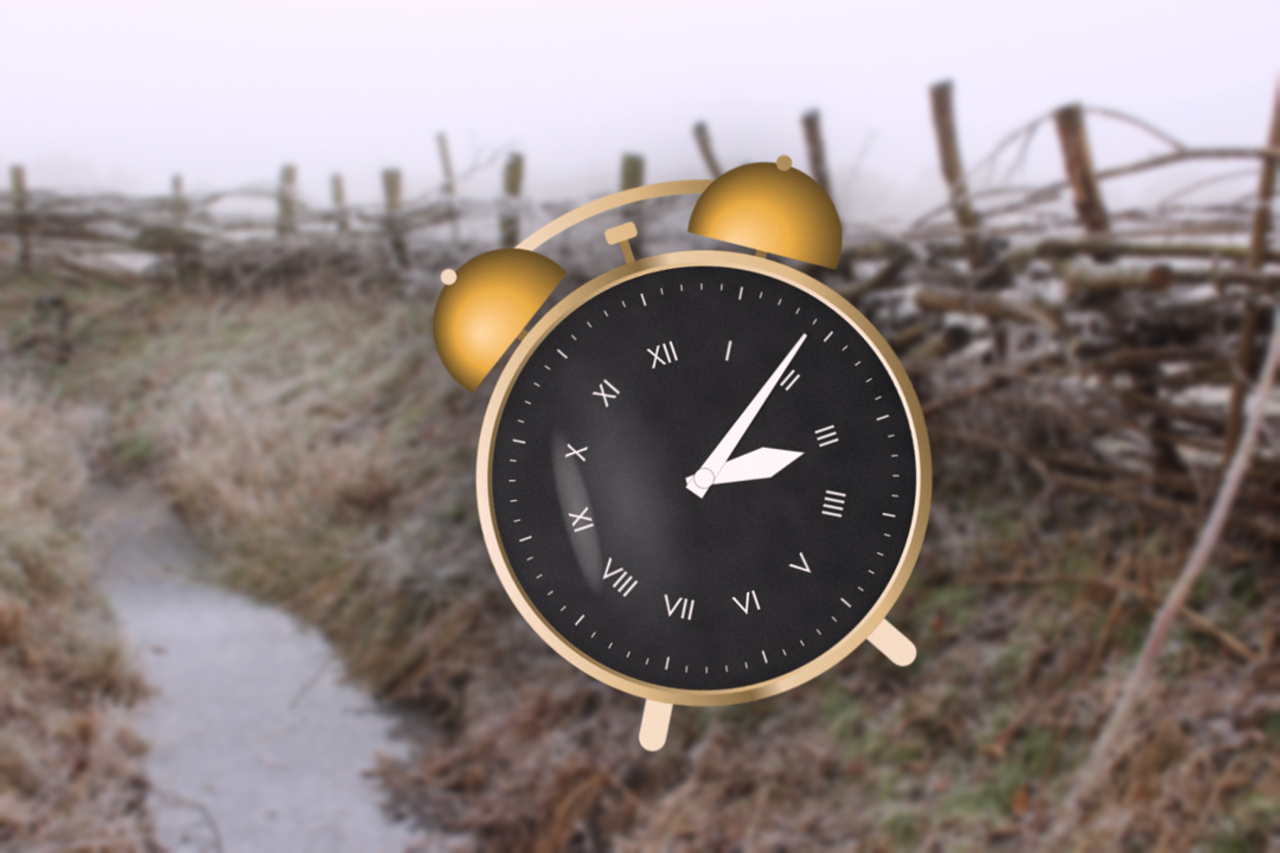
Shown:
h=3 m=9
